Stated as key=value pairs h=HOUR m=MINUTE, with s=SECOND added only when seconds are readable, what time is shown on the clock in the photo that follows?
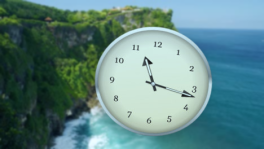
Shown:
h=11 m=17
